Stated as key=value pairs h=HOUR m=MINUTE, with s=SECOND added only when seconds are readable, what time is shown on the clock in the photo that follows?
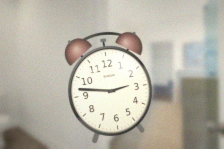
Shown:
h=2 m=47
